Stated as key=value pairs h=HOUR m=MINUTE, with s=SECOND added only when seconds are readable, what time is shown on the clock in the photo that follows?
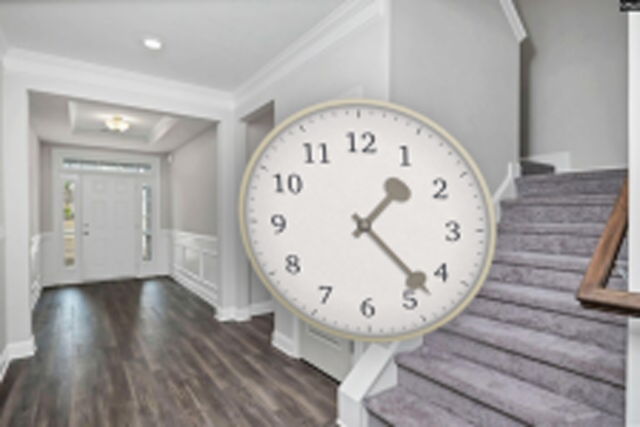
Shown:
h=1 m=23
